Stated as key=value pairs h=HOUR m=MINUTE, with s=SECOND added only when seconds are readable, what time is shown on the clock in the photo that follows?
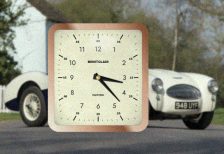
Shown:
h=3 m=23
